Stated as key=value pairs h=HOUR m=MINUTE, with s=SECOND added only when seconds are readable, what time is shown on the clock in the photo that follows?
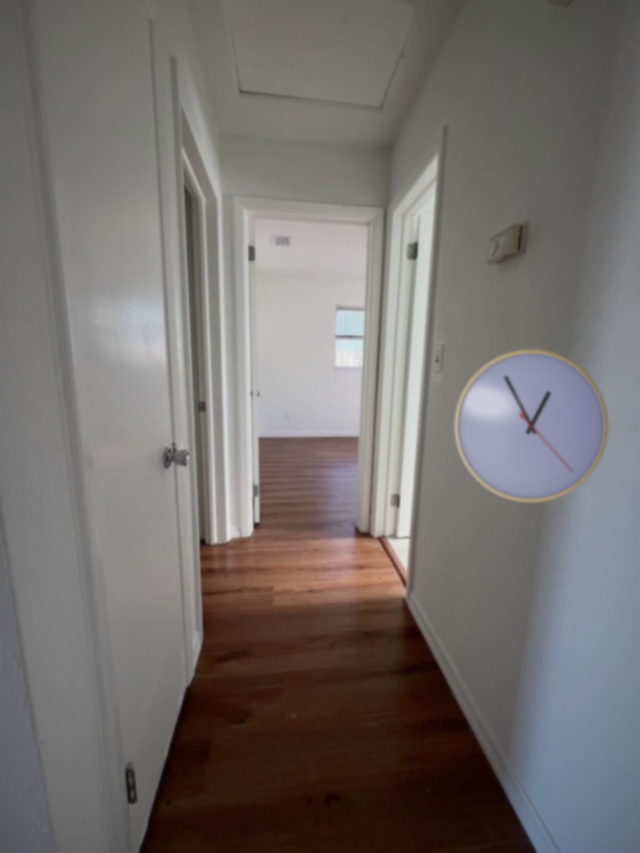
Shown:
h=12 m=55 s=23
